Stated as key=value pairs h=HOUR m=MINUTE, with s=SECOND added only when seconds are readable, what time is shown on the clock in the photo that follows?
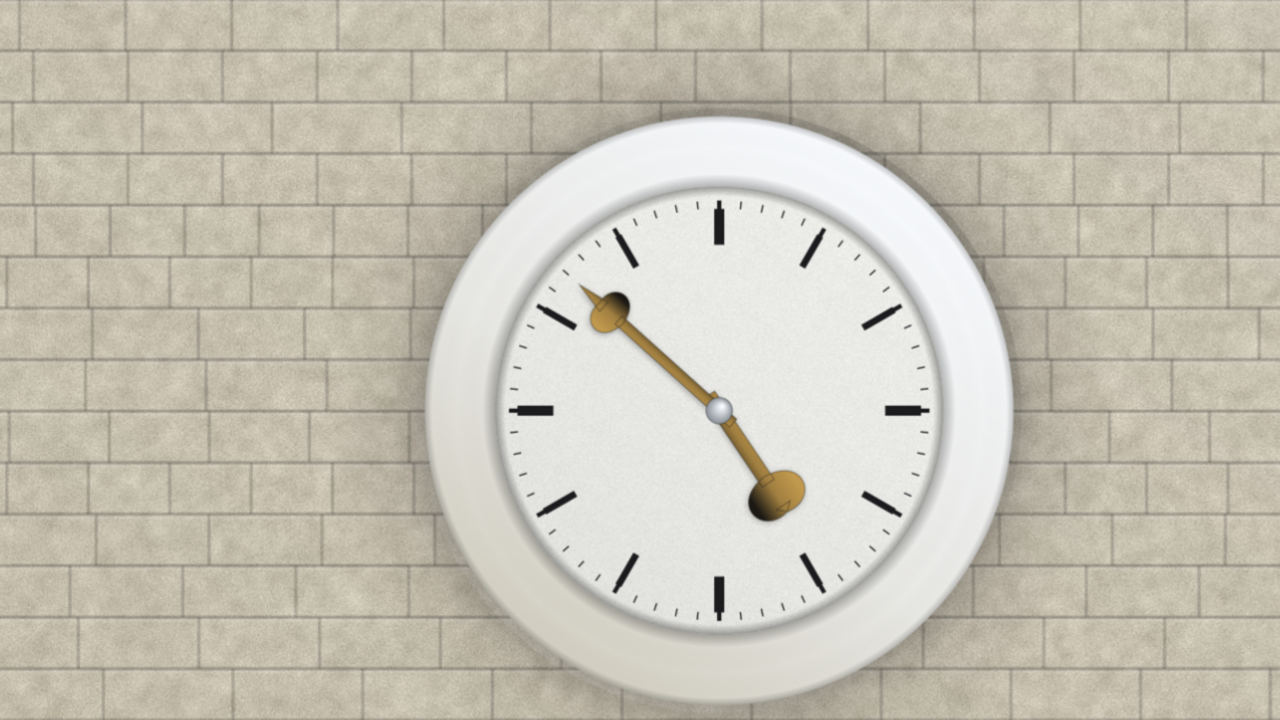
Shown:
h=4 m=52
